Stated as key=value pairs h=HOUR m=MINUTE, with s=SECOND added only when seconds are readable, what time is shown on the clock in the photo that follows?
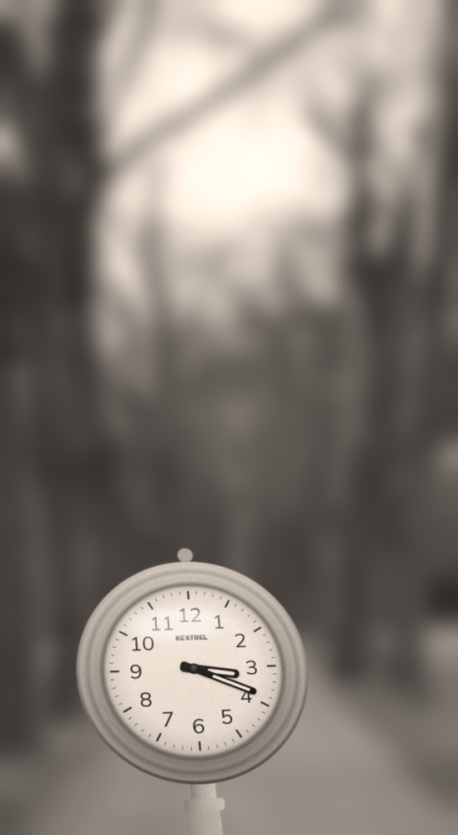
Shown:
h=3 m=19
